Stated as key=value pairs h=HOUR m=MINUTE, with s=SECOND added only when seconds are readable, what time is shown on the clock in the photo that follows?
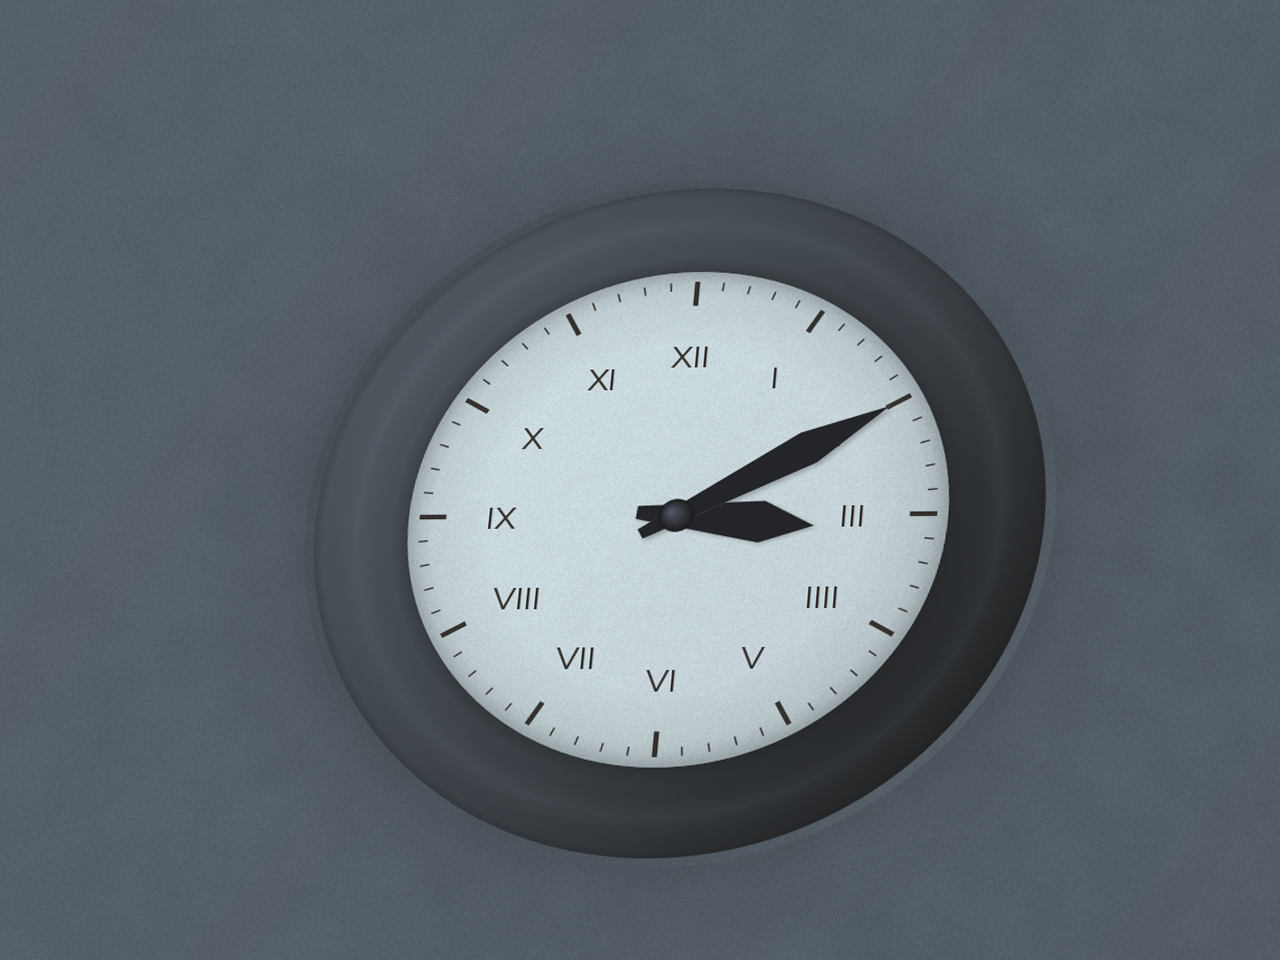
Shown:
h=3 m=10
